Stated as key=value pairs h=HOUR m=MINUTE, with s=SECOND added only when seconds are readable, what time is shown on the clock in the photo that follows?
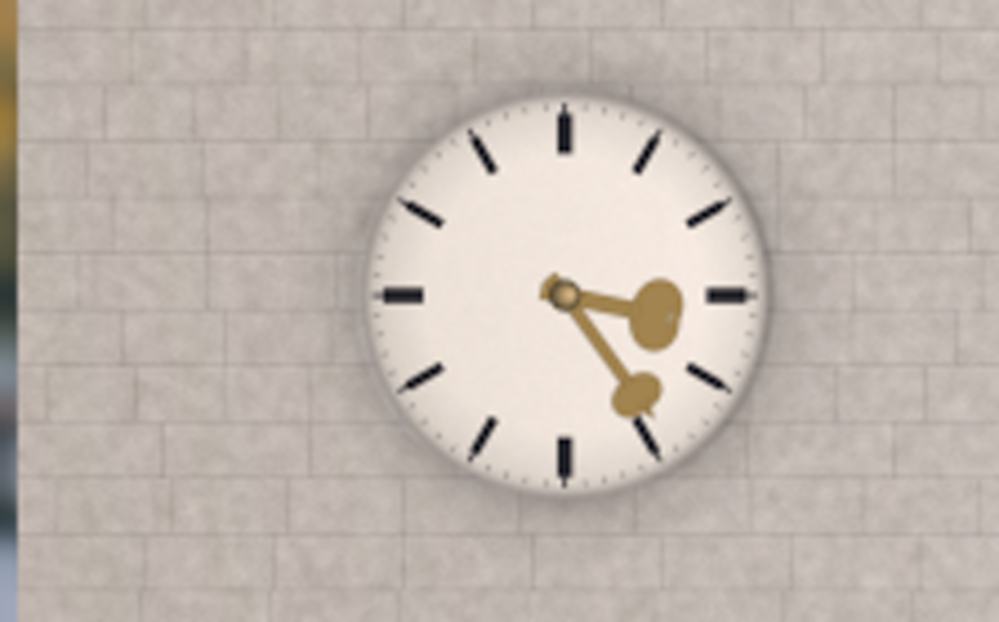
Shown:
h=3 m=24
